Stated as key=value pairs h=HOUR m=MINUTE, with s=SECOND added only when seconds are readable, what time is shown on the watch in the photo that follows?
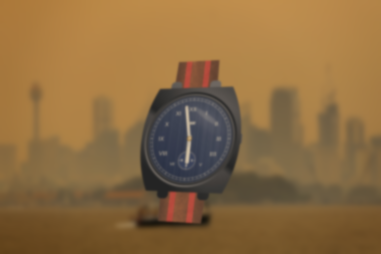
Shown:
h=5 m=58
